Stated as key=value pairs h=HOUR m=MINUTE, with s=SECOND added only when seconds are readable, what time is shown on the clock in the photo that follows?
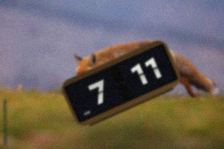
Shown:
h=7 m=11
